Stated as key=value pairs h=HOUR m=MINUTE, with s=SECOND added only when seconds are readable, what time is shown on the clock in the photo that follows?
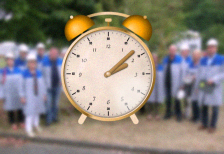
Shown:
h=2 m=8
